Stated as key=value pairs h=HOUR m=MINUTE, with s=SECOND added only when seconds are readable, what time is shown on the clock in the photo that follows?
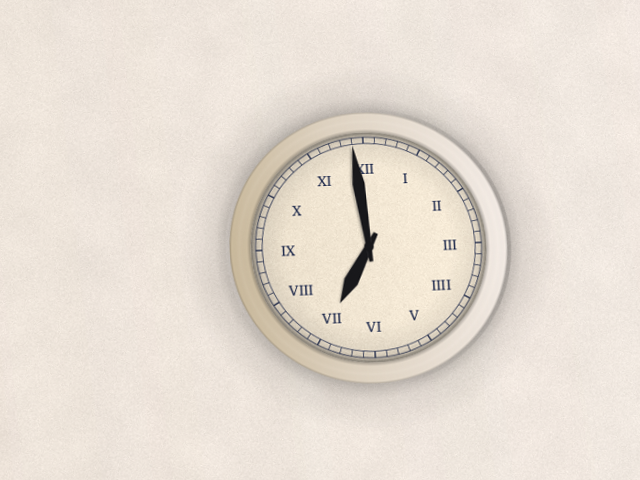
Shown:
h=6 m=59
